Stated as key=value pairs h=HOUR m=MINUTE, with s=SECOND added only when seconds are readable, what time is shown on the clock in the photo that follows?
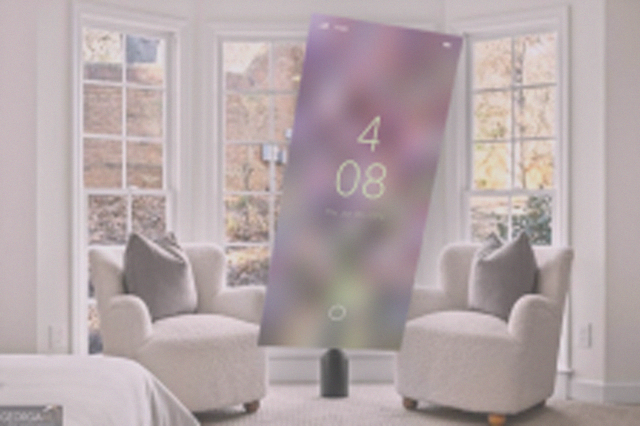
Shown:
h=4 m=8
